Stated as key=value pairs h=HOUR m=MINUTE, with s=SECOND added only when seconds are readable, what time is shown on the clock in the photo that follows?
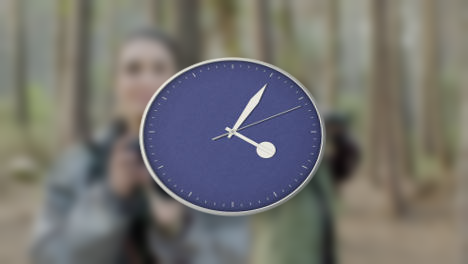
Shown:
h=4 m=5 s=11
